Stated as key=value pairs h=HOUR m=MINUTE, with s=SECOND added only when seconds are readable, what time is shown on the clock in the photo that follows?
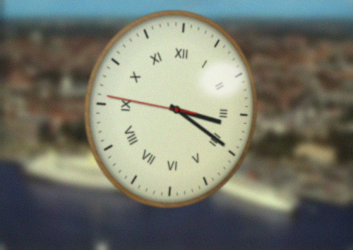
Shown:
h=3 m=19 s=46
